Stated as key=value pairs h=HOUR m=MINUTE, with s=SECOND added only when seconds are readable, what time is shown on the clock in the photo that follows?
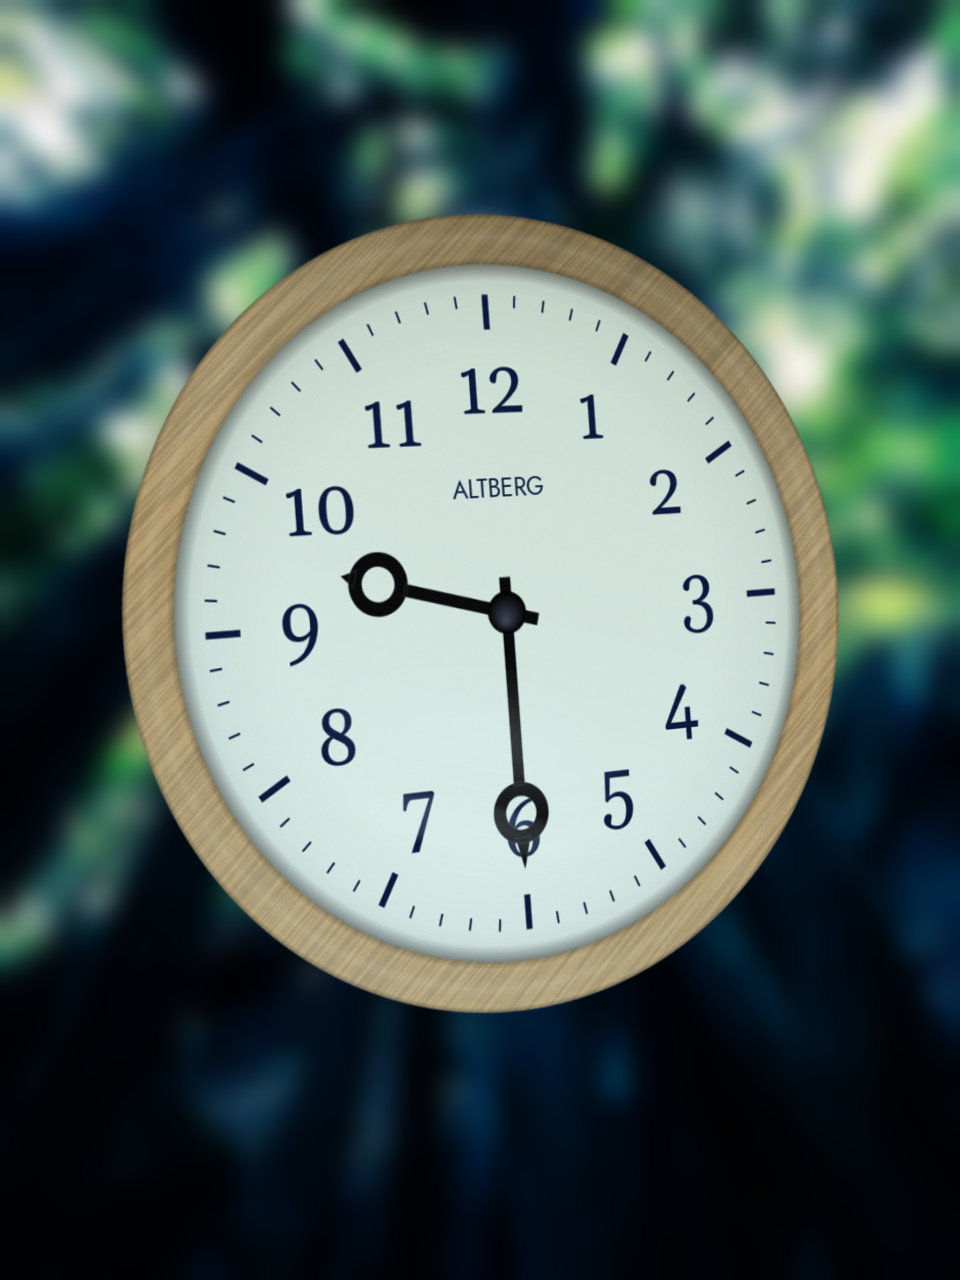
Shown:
h=9 m=30
